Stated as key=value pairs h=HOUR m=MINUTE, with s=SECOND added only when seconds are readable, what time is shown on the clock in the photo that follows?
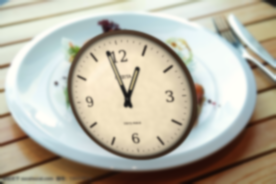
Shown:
h=12 m=58
